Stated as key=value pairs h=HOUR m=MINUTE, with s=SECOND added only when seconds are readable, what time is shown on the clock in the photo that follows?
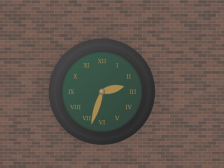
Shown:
h=2 m=33
